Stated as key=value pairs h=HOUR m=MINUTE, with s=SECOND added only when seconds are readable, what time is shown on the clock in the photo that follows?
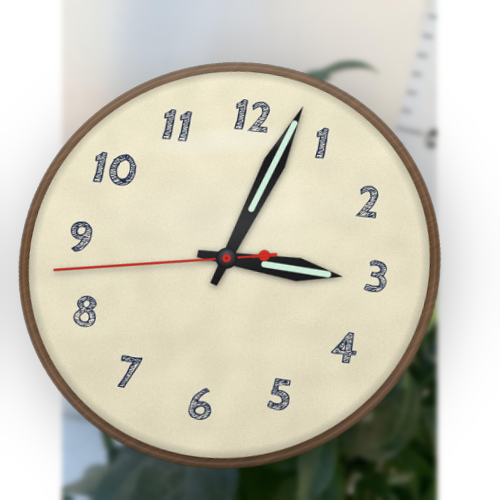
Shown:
h=3 m=2 s=43
